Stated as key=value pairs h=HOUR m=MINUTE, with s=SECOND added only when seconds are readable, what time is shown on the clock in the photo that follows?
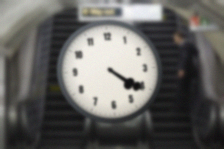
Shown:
h=4 m=21
